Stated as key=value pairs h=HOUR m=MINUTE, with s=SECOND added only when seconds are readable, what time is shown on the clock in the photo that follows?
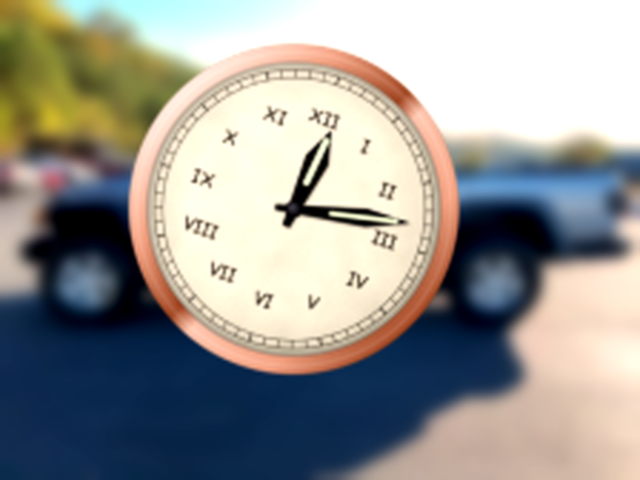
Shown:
h=12 m=13
